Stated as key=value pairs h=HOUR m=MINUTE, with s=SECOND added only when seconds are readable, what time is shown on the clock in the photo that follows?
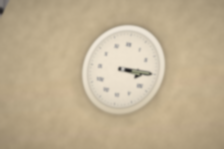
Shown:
h=3 m=15
